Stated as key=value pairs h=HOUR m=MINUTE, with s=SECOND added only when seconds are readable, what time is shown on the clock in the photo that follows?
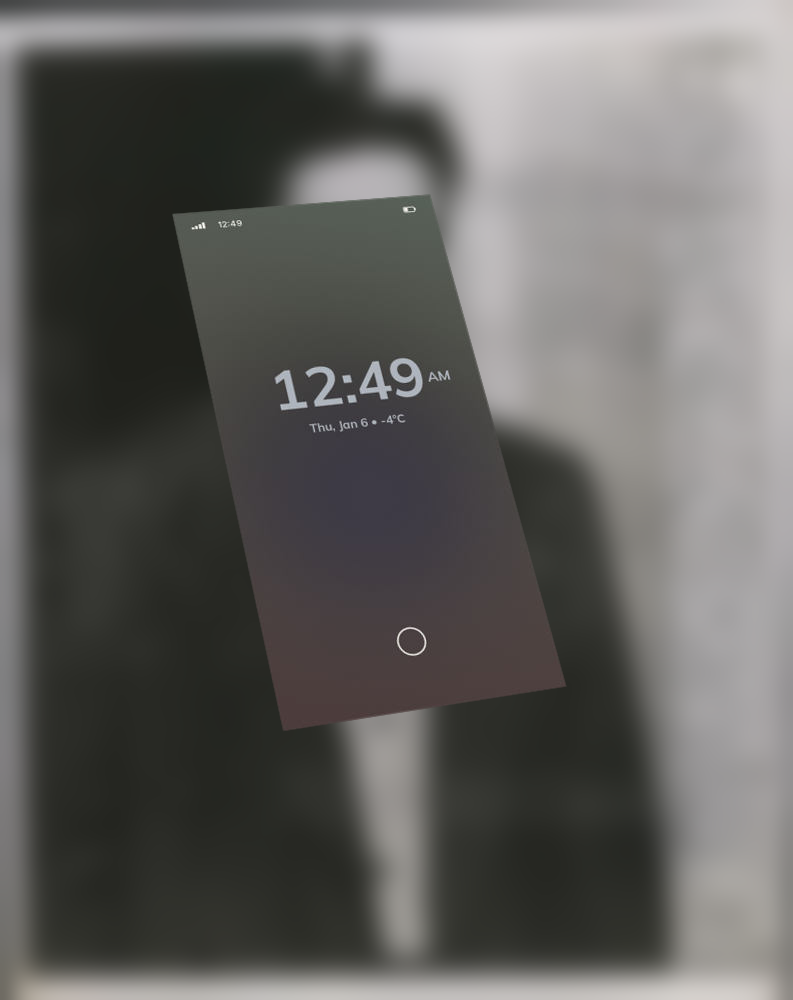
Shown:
h=12 m=49
